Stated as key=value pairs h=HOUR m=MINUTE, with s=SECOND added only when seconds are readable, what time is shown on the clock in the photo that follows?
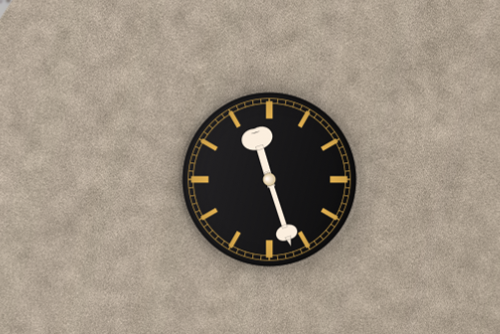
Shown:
h=11 m=27
